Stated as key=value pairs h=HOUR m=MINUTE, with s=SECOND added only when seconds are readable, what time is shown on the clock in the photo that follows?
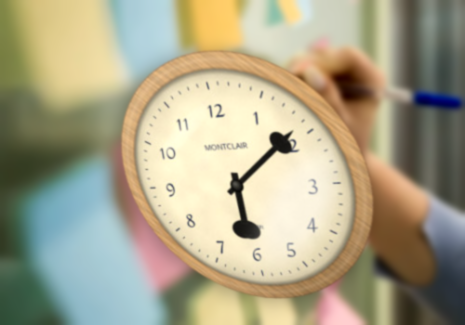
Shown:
h=6 m=9
